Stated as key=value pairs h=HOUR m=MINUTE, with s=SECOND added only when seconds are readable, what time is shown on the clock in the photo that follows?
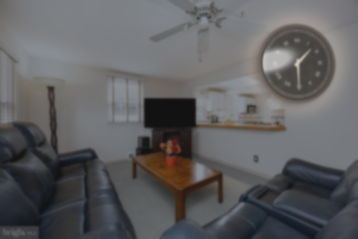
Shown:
h=1 m=30
